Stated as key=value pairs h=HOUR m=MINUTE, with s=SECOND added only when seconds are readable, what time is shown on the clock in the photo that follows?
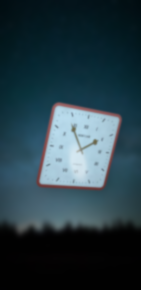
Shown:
h=1 m=54
